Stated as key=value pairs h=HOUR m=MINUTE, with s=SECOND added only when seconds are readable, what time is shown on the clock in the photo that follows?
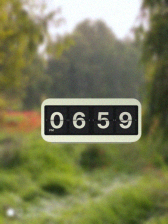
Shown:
h=6 m=59
